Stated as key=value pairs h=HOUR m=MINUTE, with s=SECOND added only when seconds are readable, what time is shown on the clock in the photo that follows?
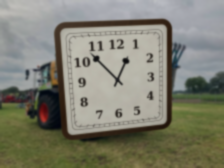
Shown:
h=12 m=53
